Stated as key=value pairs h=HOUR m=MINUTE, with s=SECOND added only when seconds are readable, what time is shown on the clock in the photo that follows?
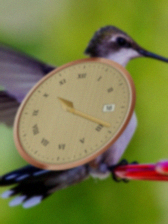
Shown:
h=10 m=19
